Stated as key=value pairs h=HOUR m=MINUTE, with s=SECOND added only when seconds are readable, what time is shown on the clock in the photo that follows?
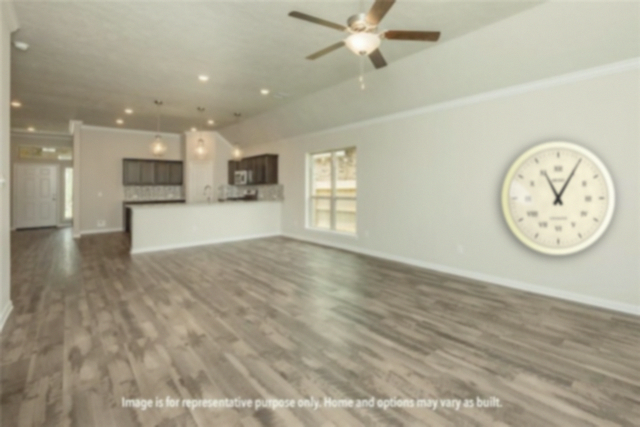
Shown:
h=11 m=5
